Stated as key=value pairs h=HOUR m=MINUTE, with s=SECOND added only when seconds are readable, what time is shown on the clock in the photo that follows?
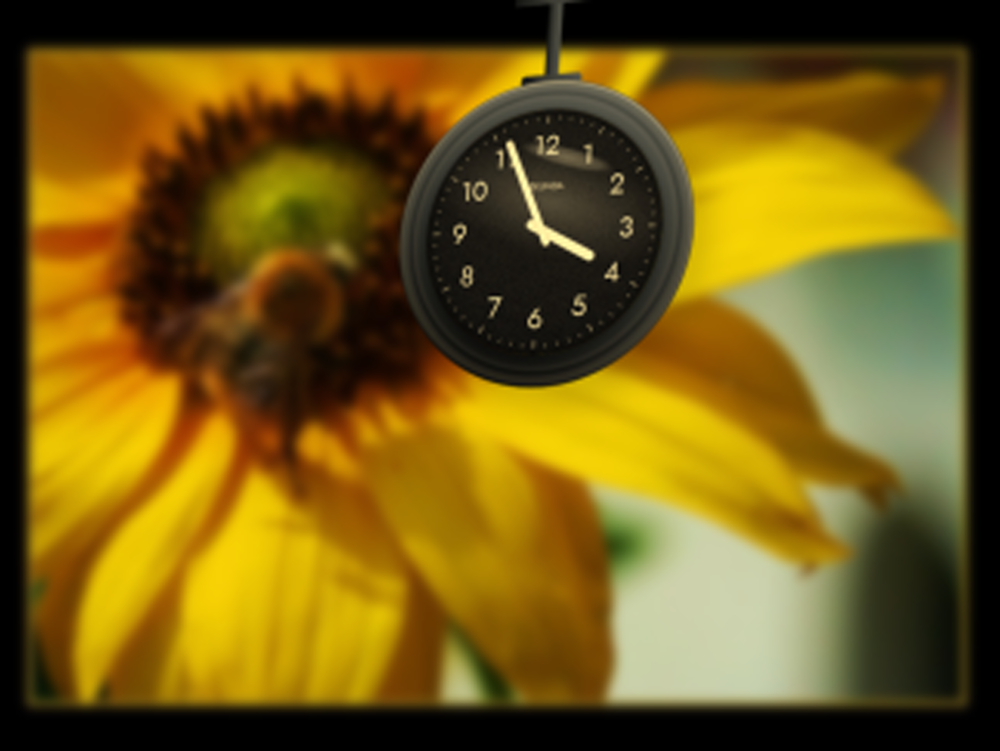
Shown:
h=3 m=56
